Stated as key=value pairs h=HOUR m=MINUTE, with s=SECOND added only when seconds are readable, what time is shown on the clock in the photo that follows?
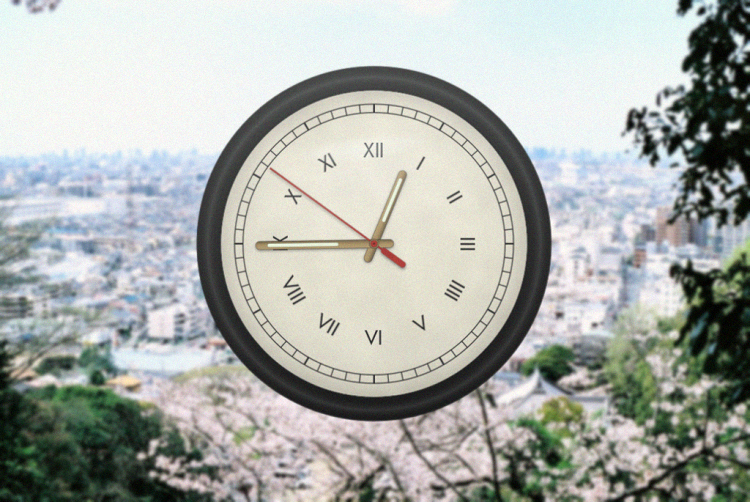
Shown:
h=12 m=44 s=51
